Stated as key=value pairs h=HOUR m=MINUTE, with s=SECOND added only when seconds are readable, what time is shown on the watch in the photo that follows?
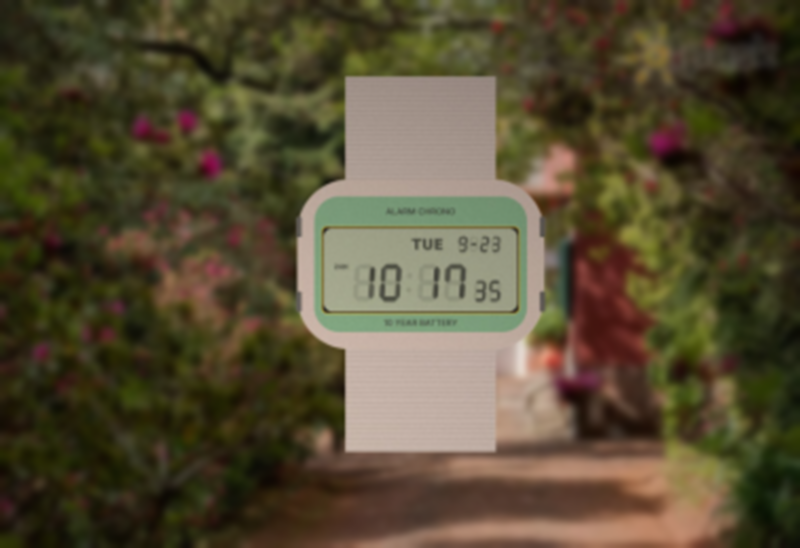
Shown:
h=10 m=17 s=35
